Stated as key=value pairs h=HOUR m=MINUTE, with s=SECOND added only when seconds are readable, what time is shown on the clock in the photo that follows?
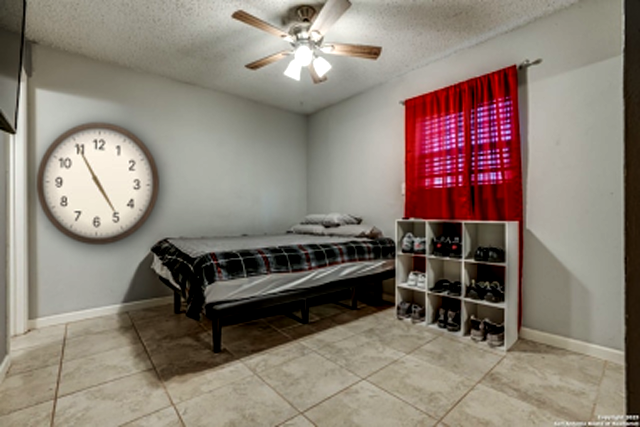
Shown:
h=4 m=55
